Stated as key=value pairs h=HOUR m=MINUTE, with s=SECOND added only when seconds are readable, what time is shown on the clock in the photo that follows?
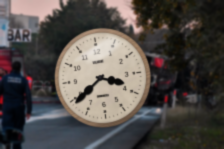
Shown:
h=3 m=39
